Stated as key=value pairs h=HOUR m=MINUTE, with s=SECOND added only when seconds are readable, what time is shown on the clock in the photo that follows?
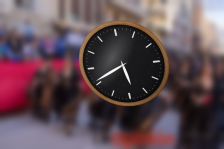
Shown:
h=5 m=41
